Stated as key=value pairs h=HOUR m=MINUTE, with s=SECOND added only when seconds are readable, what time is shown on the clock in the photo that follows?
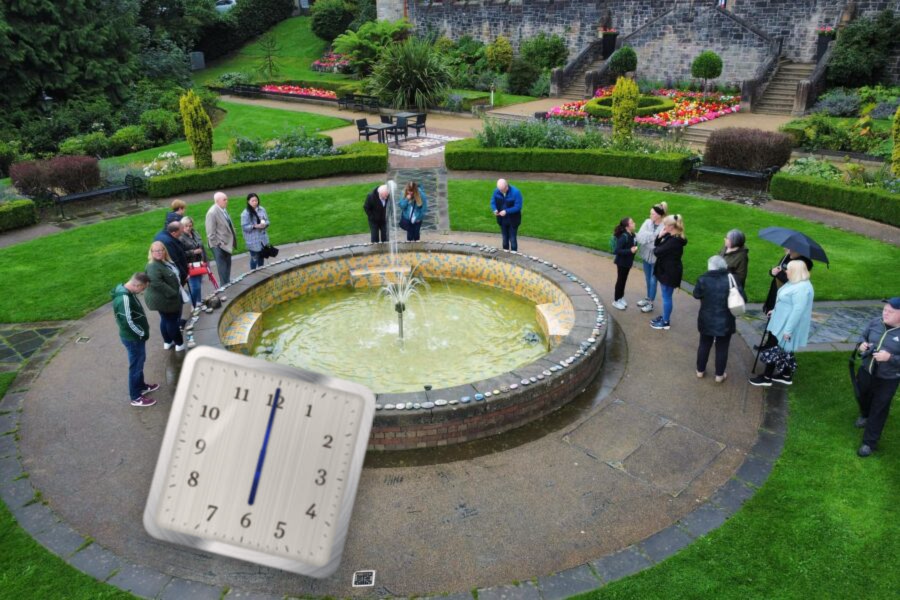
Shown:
h=6 m=0
